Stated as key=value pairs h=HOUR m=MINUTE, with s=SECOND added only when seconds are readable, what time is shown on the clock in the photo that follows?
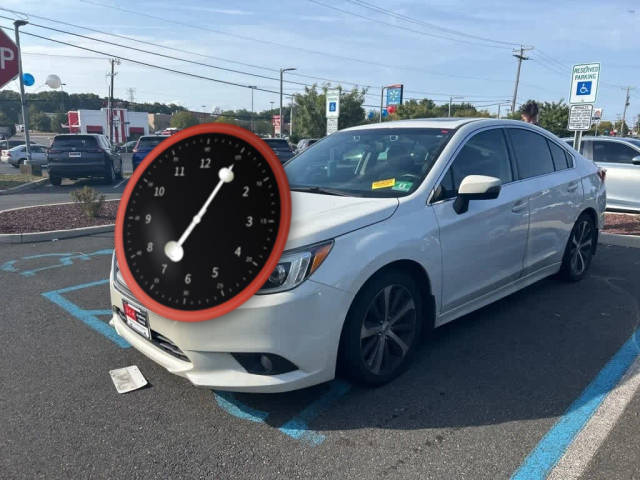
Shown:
h=7 m=5
